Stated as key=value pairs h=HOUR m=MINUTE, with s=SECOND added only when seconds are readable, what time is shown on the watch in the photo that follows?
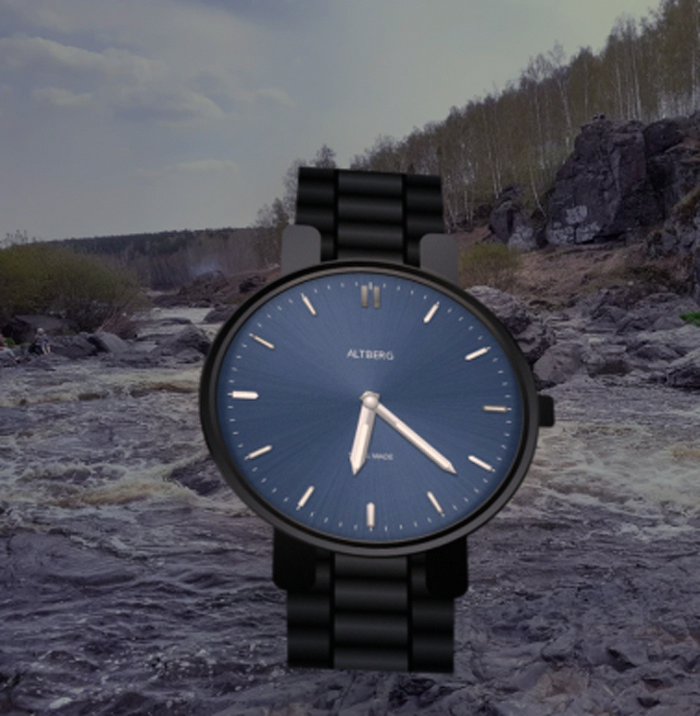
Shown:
h=6 m=22
